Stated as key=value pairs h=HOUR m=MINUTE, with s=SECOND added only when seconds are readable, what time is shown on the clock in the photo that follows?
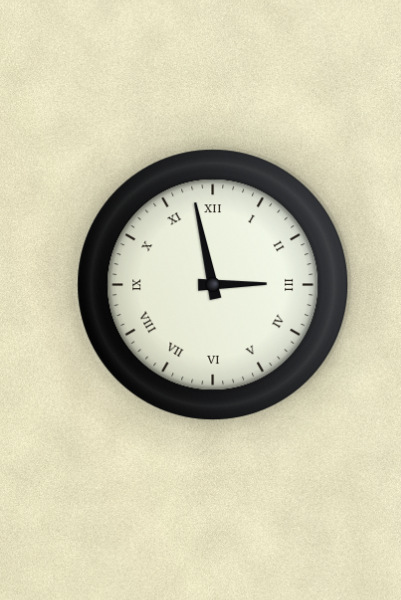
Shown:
h=2 m=58
